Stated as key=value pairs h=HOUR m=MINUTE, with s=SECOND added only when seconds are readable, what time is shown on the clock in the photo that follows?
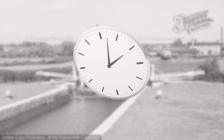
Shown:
h=2 m=2
